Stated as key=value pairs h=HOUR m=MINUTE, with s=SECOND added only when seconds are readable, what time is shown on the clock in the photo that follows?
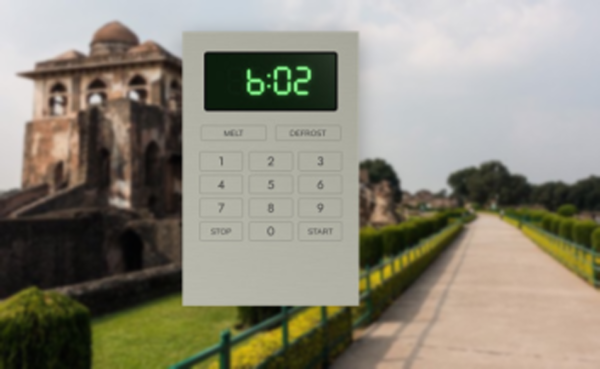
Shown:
h=6 m=2
